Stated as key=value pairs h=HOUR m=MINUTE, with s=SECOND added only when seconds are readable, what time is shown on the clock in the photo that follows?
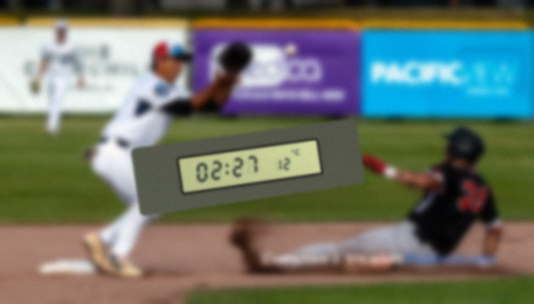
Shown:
h=2 m=27
